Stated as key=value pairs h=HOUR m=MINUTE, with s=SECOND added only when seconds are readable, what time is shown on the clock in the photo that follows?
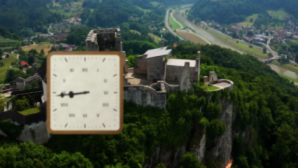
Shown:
h=8 m=44
